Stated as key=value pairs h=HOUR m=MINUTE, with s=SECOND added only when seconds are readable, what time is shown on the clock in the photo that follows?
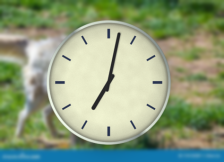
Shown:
h=7 m=2
